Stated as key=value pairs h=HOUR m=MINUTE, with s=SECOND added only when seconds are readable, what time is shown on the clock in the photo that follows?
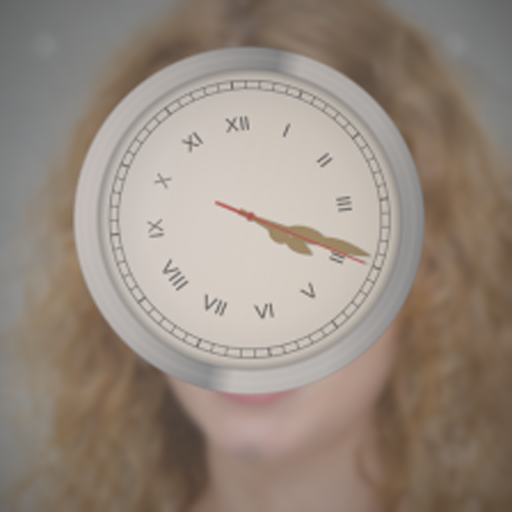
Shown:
h=4 m=19 s=20
